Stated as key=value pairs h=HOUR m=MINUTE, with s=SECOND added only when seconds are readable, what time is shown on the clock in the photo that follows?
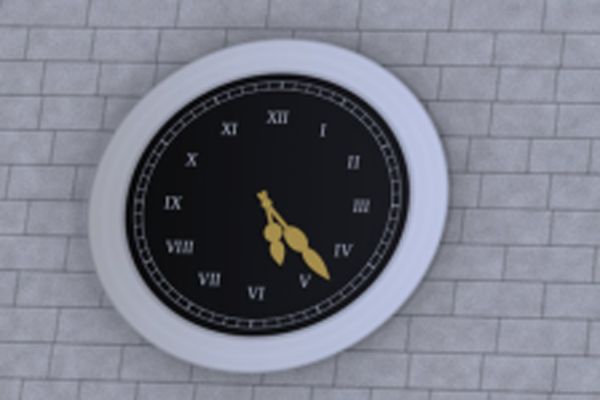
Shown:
h=5 m=23
